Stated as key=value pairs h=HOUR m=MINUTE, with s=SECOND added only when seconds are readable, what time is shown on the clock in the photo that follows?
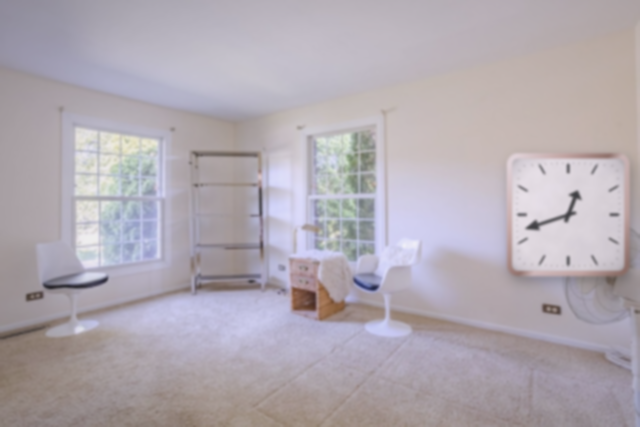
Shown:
h=12 m=42
